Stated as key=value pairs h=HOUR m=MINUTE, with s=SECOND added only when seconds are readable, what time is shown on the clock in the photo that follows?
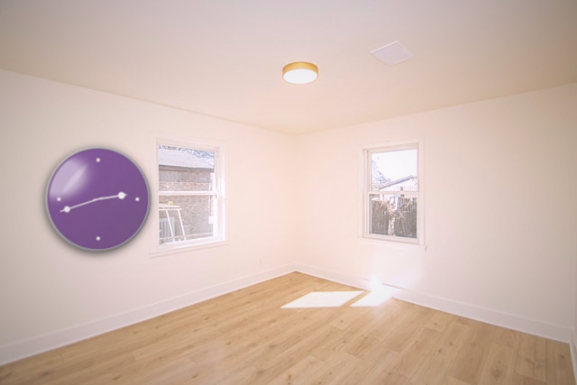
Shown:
h=2 m=42
